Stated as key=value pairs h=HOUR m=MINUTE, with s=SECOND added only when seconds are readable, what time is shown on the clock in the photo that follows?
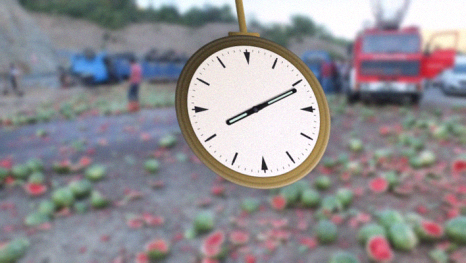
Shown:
h=8 m=11
